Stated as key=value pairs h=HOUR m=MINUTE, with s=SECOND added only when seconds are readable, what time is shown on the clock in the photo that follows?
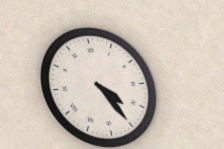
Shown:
h=4 m=25
